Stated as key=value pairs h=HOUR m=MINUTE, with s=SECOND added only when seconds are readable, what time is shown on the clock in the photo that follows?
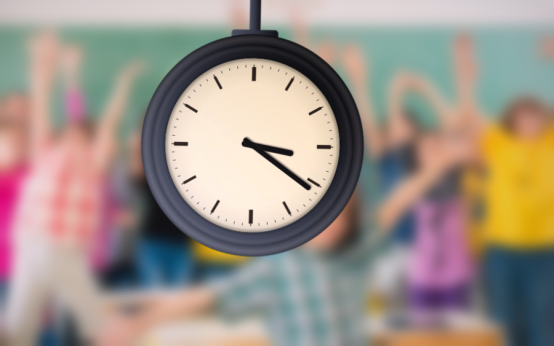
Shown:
h=3 m=21
